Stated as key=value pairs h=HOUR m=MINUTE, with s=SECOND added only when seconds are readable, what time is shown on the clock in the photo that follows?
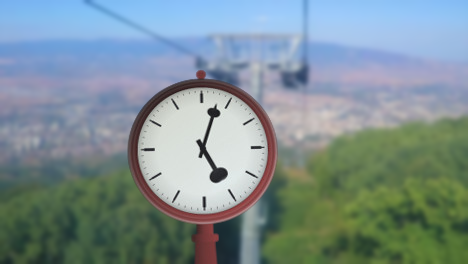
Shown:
h=5 m=3
